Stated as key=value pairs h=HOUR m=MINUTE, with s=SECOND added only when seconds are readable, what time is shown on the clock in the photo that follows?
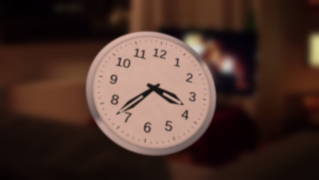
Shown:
h=3 m=37
